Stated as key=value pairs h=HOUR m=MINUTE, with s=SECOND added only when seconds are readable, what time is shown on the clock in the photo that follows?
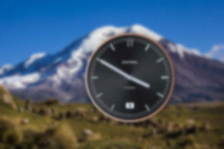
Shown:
h=3 m=50
